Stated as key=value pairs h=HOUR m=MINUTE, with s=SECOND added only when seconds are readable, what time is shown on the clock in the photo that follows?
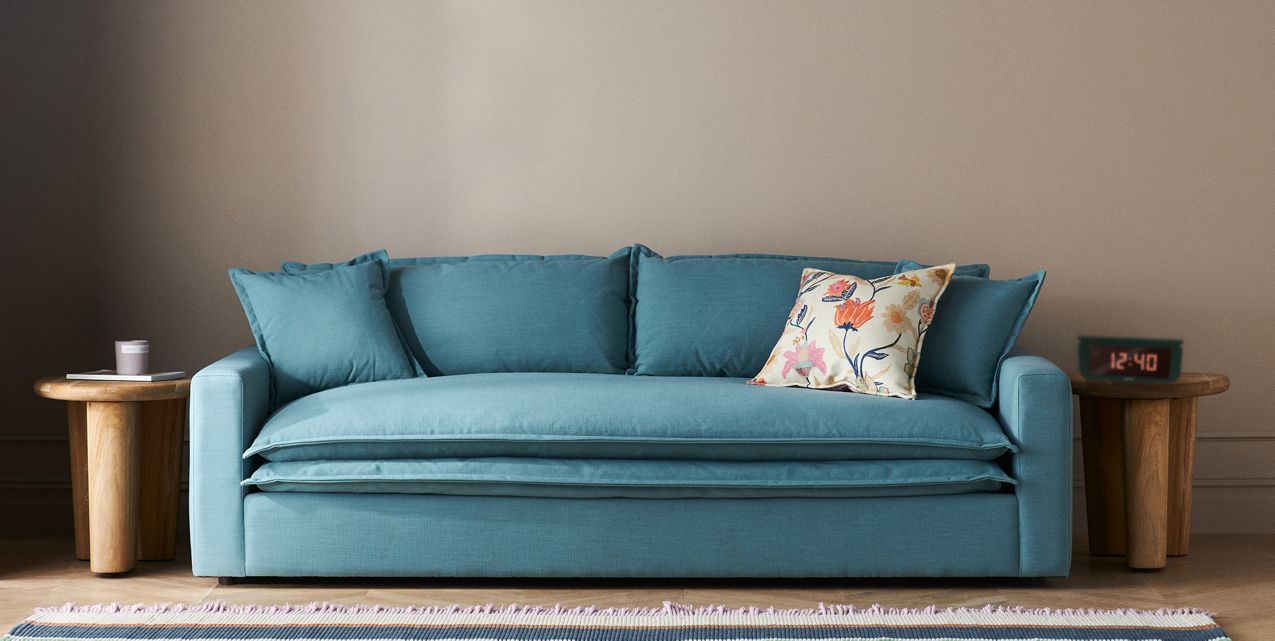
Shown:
h=12 m=40
